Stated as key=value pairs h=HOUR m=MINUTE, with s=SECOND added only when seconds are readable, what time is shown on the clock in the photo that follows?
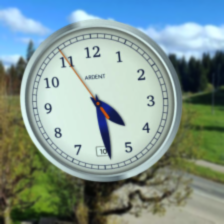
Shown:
h=4 m=28 s=55
